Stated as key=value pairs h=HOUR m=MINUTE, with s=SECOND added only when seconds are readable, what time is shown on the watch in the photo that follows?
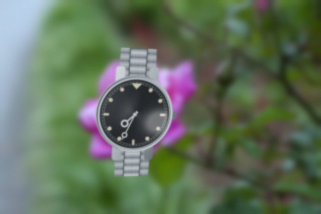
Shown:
h=7 m=34
